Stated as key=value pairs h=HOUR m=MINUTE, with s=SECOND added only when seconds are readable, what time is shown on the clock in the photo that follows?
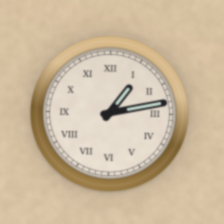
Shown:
h=1 m=13
